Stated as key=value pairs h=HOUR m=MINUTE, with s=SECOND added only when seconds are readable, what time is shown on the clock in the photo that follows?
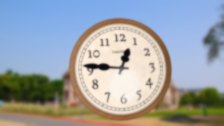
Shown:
h=12 m=46
